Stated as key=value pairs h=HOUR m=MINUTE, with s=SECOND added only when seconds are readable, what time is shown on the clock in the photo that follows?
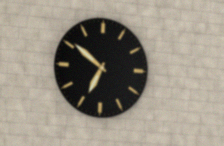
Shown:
h=6 m=51
